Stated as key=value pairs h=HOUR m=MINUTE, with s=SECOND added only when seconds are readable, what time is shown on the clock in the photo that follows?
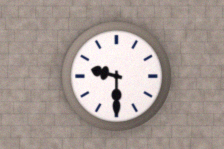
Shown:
h=9 m=30
